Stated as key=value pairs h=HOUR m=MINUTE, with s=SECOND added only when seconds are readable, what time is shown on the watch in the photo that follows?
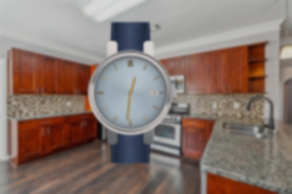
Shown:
h=12 m=31
